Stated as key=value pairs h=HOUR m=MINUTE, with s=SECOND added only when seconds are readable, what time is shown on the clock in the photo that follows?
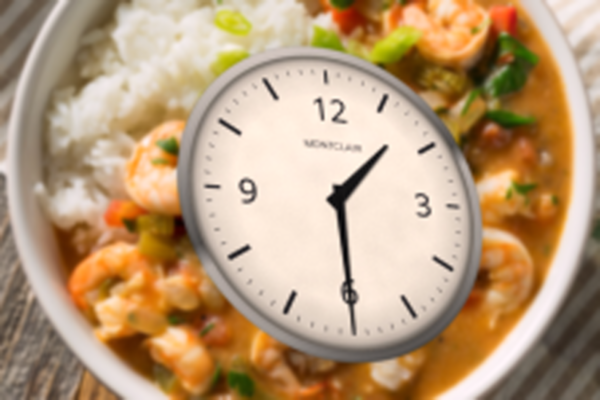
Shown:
h=1 m=30
